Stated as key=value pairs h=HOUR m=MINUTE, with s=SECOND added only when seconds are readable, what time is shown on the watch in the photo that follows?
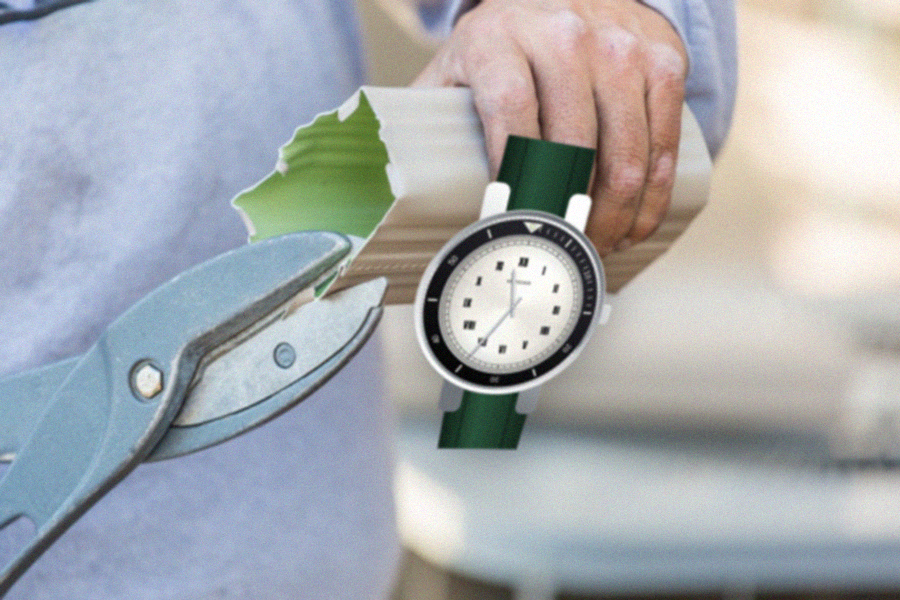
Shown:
h=11 m=35
